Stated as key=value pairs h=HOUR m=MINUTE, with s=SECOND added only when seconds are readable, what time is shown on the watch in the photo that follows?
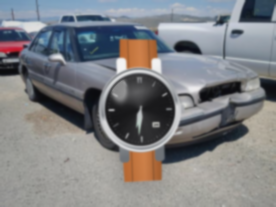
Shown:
h=6 m=31
